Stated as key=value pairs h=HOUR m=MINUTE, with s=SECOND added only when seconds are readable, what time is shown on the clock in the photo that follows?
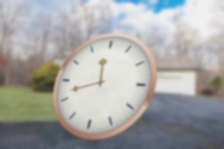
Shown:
h=11 m=42
